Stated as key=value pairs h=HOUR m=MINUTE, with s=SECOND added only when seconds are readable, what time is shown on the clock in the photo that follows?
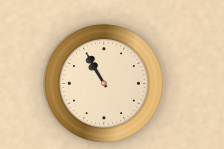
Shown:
h=10 m=55
